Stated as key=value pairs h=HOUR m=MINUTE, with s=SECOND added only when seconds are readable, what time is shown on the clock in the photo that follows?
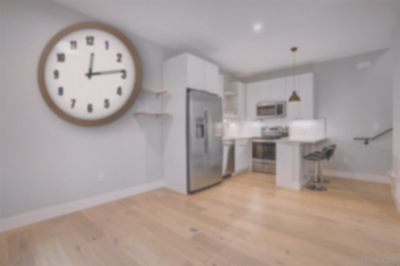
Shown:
h=12 m=14
